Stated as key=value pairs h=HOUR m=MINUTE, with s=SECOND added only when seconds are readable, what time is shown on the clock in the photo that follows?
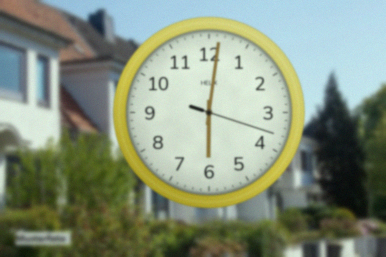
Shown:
h=6 m=1 s=18
